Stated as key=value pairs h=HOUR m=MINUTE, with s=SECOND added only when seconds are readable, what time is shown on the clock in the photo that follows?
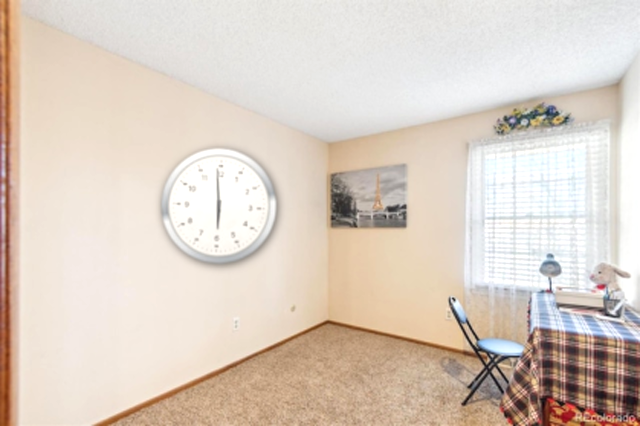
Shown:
h=5 m=59
